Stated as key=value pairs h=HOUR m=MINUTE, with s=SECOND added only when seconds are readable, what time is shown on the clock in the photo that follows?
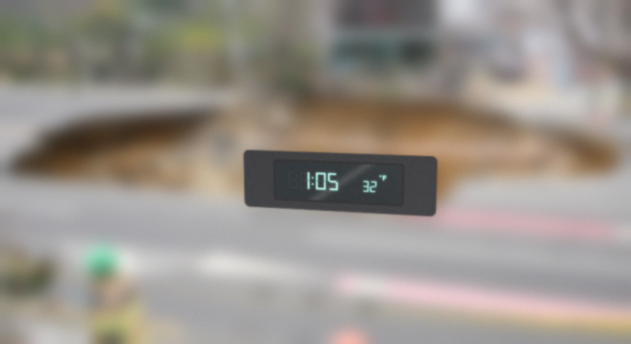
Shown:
h=1 m=5
